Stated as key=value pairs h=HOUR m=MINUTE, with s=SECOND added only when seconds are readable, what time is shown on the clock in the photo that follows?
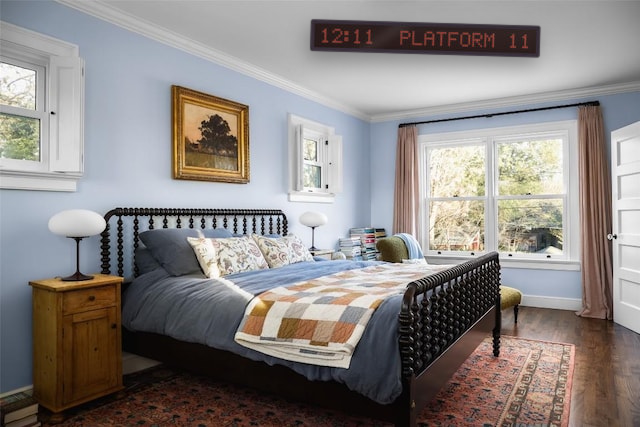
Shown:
h=12 m=11
